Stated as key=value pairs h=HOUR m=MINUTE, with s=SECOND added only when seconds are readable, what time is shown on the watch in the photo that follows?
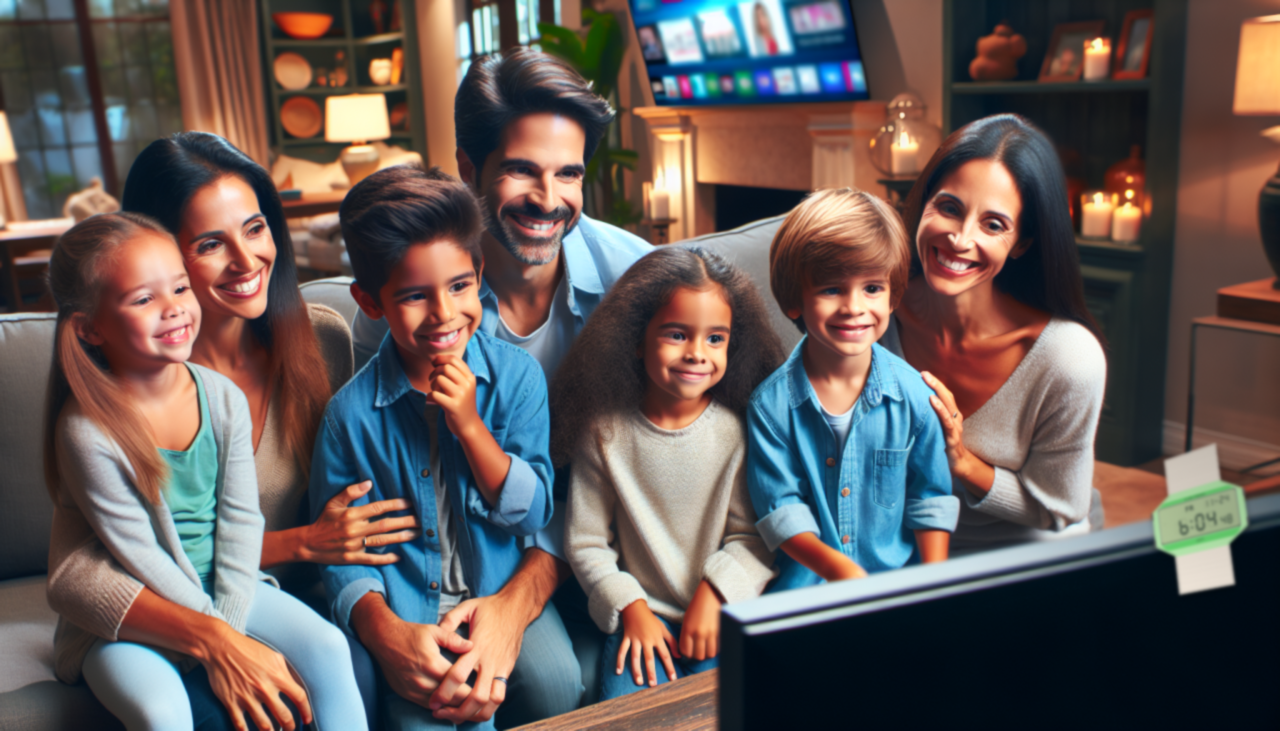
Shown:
h=6 m=4
